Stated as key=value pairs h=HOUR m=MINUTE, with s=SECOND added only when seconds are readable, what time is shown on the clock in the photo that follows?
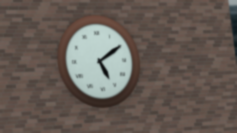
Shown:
h=5 m=10
